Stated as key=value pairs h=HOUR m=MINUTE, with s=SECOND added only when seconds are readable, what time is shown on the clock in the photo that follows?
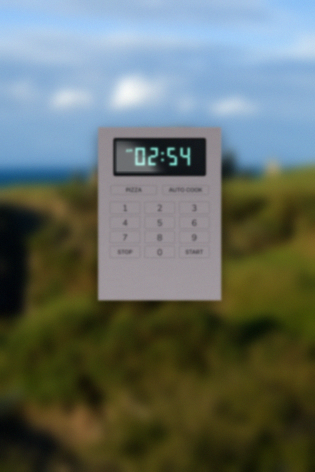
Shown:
h=2 m=54
